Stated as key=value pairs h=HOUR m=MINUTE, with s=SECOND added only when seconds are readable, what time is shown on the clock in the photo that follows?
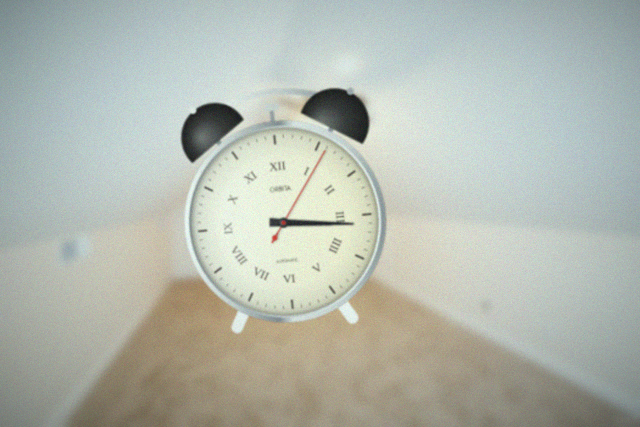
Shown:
h=3 m=16 s=6
